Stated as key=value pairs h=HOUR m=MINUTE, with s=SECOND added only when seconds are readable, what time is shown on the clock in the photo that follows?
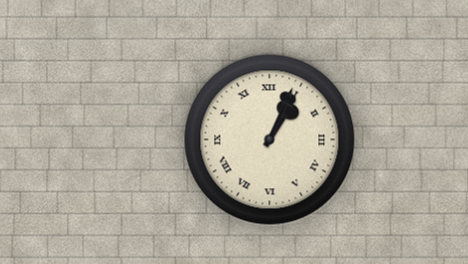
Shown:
h=1 m=4
